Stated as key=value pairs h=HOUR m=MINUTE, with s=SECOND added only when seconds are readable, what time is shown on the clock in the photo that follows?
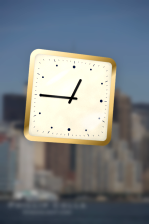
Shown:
h=12 m=45
